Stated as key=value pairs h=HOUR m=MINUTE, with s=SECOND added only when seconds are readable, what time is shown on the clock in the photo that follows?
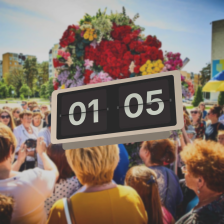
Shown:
h=1 m=5
